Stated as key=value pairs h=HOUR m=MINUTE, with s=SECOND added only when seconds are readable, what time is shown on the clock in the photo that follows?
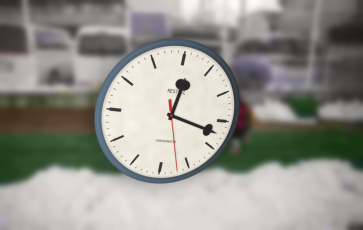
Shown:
h=12 m=17 s=27
